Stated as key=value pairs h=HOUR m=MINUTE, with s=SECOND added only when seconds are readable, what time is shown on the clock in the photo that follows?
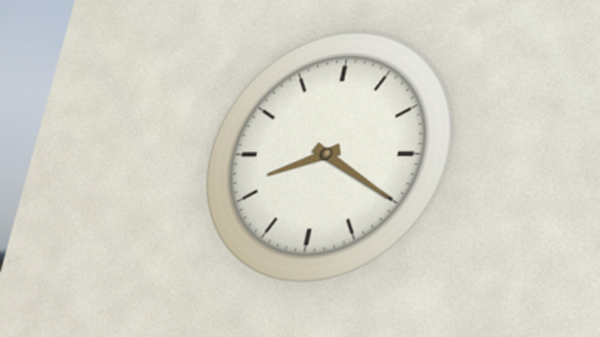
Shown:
h=8 m=20
